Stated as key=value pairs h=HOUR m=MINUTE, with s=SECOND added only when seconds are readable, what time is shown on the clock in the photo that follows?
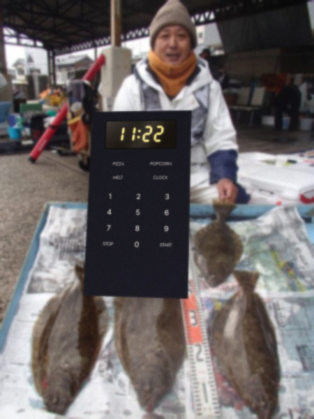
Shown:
h=11 m=22
